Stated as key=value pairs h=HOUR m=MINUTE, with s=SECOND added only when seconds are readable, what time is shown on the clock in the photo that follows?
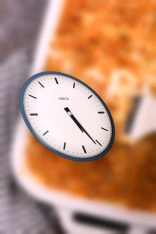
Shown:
h=5 m=26
